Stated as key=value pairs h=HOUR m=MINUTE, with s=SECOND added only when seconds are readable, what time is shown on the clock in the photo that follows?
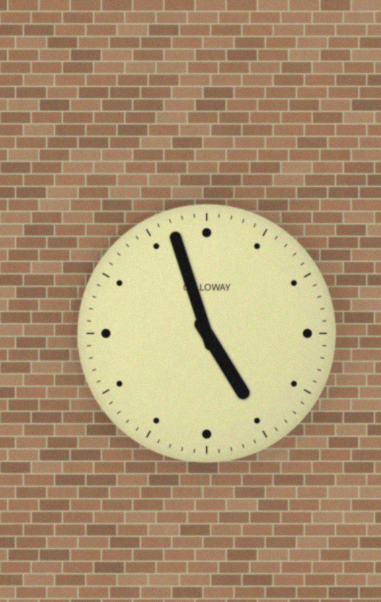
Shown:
h=4 m=57
